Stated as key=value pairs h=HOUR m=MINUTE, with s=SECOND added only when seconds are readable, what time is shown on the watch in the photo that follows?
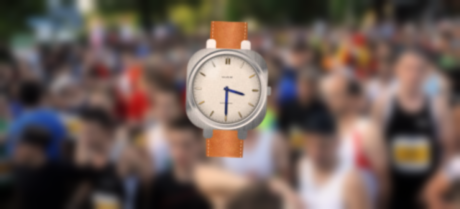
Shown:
h=3 m=30
